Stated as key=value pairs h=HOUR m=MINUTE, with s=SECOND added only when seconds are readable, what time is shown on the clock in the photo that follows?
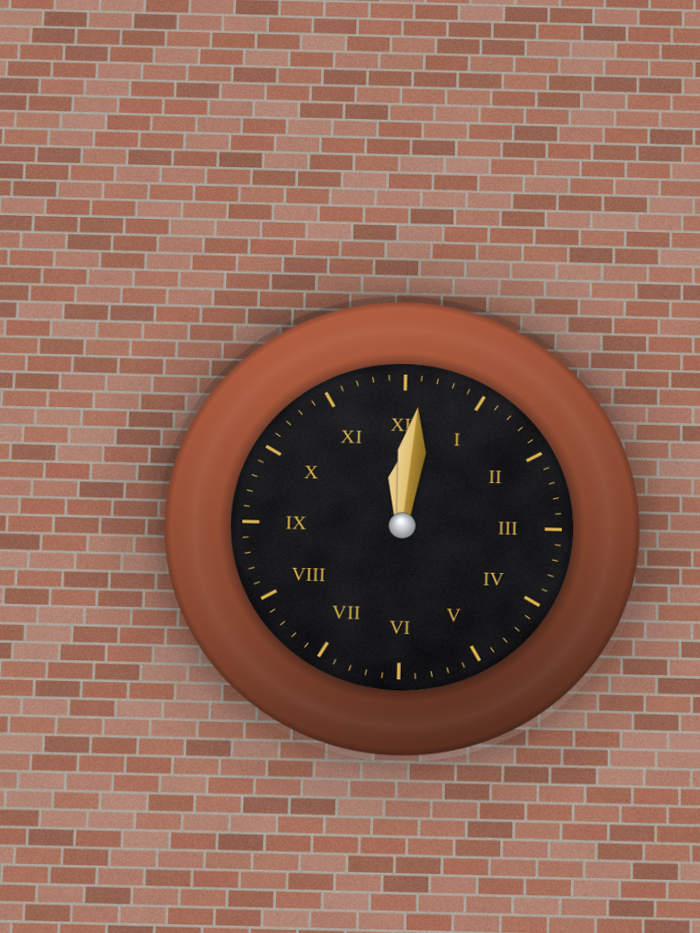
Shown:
h=12 m=1
